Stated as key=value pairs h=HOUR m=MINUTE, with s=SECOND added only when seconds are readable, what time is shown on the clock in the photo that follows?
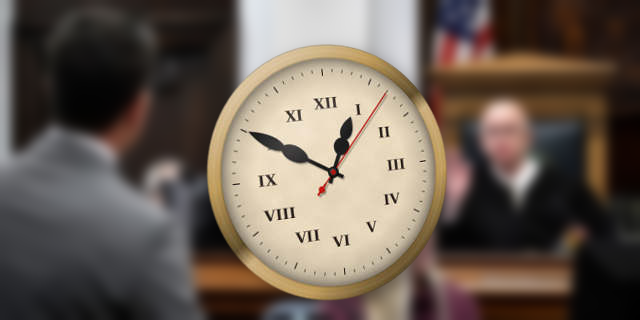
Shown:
h=12 m=50 s=7
